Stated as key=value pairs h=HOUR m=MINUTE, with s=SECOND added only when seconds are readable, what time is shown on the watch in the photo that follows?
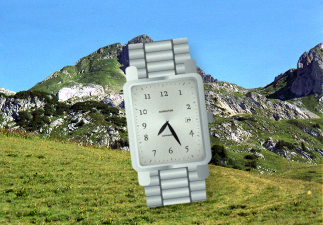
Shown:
h=7 m=26
